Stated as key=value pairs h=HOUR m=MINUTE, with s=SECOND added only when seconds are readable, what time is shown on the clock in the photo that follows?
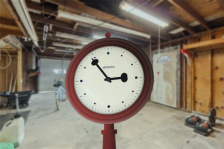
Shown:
h=2 m=54
